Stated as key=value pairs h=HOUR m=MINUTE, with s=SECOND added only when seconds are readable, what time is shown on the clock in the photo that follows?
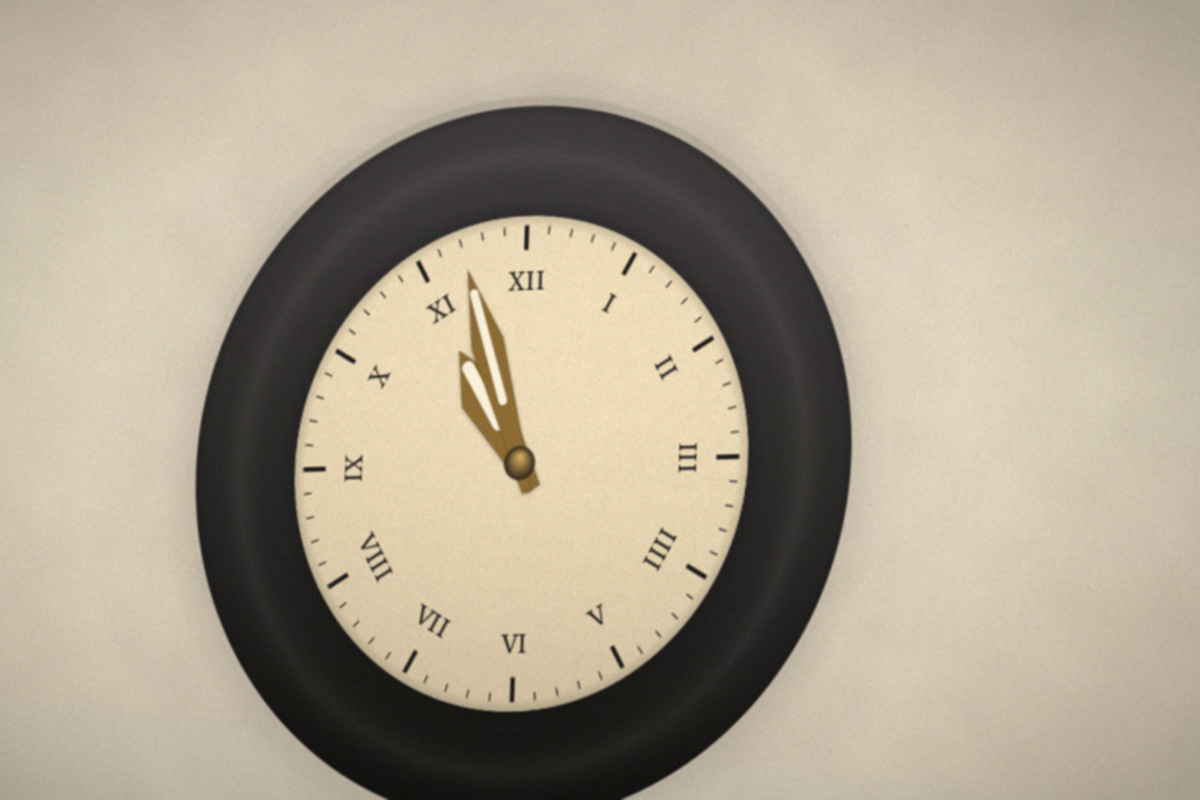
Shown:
h=10 m=57
